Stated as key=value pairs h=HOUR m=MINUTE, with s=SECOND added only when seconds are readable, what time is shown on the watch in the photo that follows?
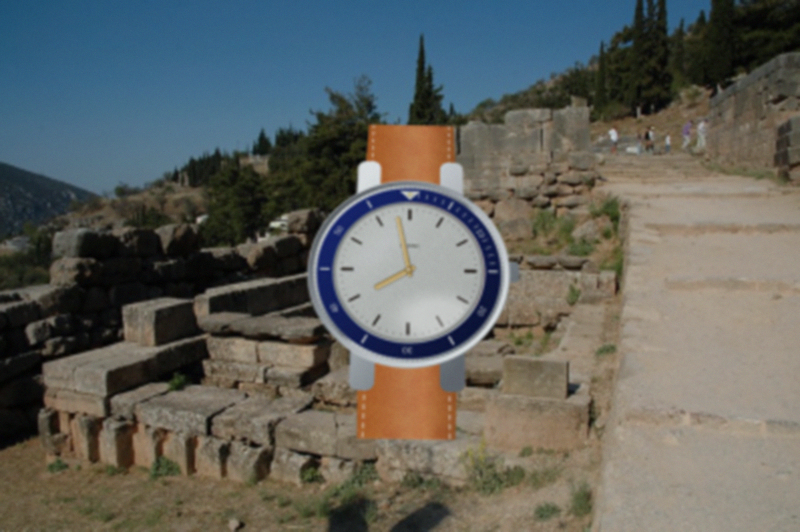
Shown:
h=7 m=58
